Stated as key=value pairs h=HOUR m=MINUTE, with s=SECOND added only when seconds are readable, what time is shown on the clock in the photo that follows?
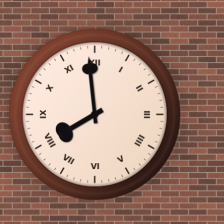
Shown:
h=7 m=59
